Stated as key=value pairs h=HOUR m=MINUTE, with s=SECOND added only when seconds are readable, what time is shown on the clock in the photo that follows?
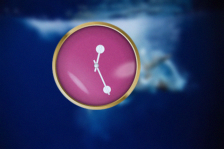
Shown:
h=12 m=26
